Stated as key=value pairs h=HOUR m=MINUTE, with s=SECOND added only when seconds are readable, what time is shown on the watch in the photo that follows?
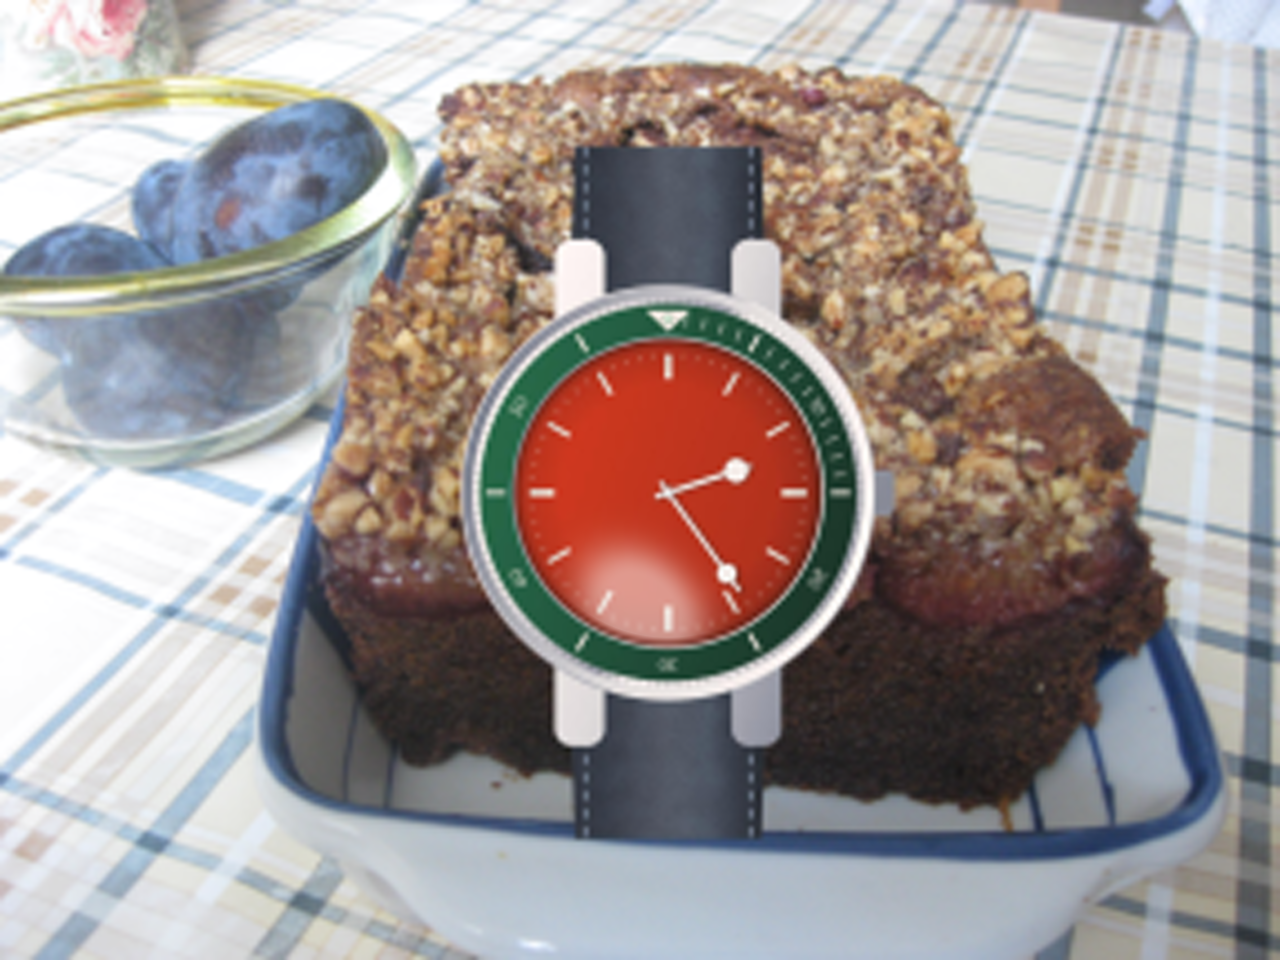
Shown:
h=2 m=24
